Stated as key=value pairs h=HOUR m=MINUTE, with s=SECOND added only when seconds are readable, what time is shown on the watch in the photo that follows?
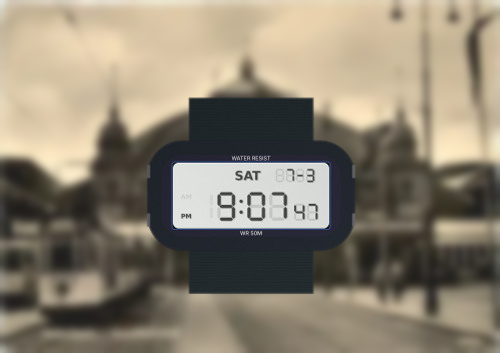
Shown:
h=9 m=7 s=47
